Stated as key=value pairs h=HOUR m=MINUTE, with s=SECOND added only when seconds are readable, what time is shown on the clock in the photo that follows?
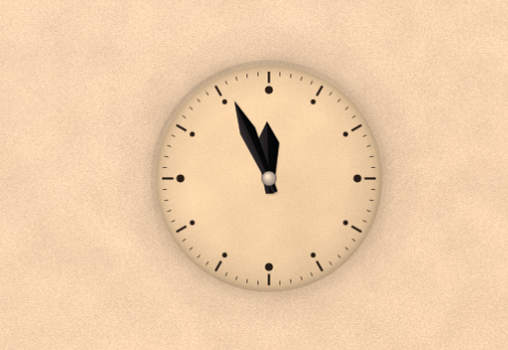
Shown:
h=11 m=56
